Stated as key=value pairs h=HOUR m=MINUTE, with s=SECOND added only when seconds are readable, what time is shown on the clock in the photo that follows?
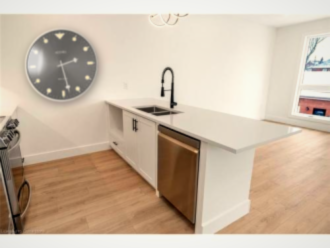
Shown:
h=2 m=28
